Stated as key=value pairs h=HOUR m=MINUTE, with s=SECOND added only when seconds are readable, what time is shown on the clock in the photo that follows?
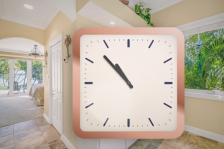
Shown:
h=10 m=53
